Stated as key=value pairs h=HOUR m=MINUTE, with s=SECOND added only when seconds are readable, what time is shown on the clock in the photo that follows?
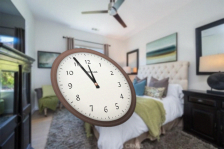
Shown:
h=11 m=56
